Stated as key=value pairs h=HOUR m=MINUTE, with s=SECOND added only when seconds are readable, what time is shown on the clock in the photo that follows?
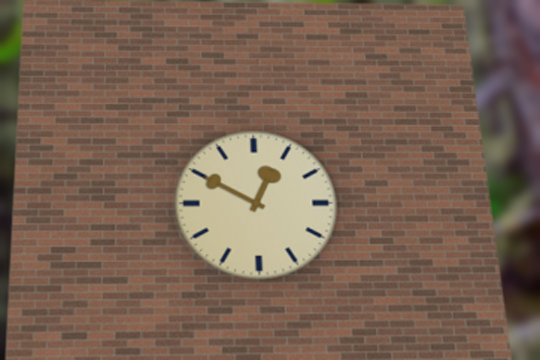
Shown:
h=12 m=50
